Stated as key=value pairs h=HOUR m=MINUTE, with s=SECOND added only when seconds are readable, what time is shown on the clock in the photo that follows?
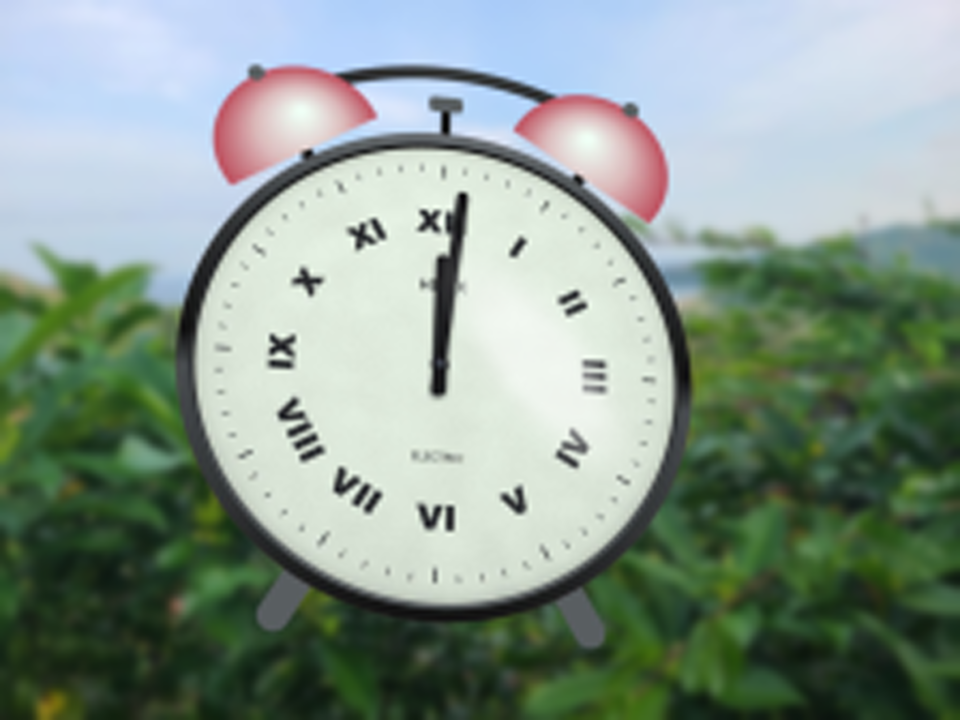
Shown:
h=12 m=1
